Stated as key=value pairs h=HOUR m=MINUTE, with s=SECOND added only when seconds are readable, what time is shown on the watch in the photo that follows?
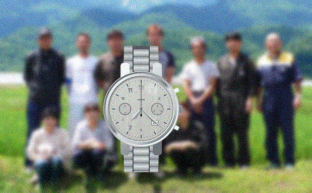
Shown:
h=7 m=22
